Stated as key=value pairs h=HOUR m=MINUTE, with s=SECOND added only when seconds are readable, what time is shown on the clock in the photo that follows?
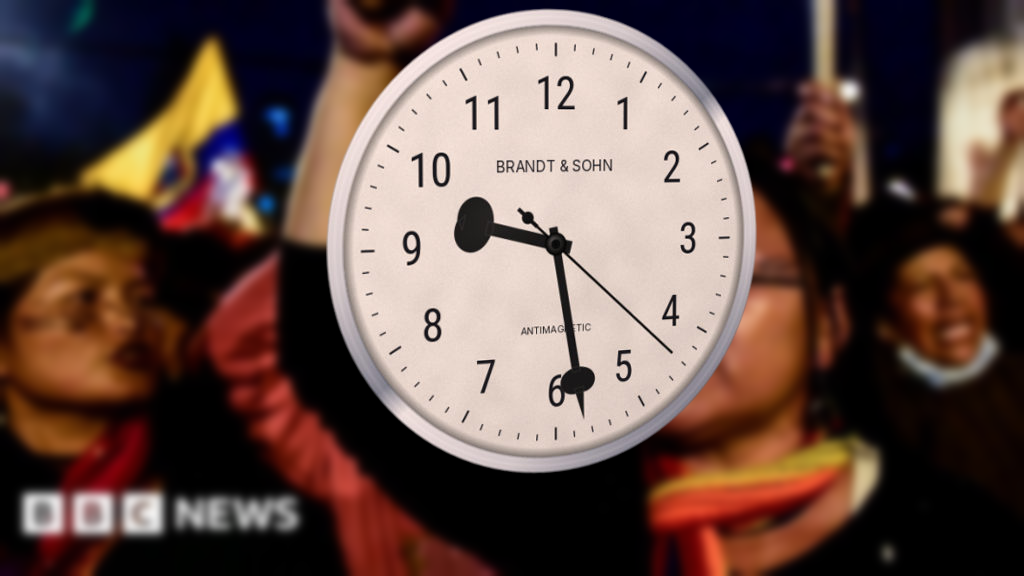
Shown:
h=9 m=28 s=22
